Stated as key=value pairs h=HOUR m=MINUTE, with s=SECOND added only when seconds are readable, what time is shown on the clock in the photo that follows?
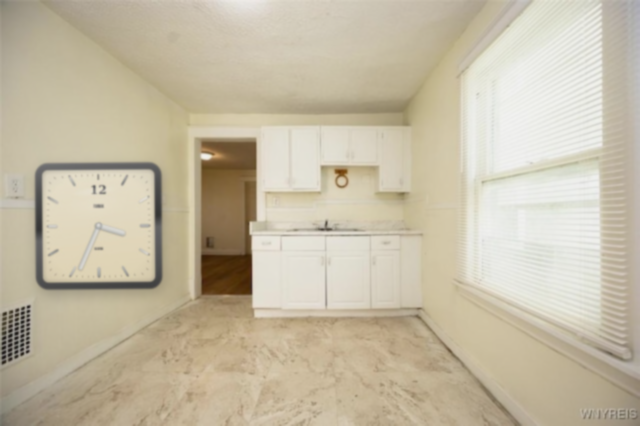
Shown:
h=3 m=34
